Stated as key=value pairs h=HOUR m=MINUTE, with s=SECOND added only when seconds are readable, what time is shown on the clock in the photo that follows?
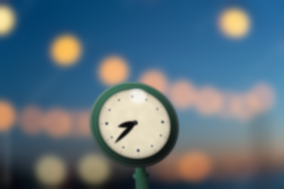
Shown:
h=8 m=38
